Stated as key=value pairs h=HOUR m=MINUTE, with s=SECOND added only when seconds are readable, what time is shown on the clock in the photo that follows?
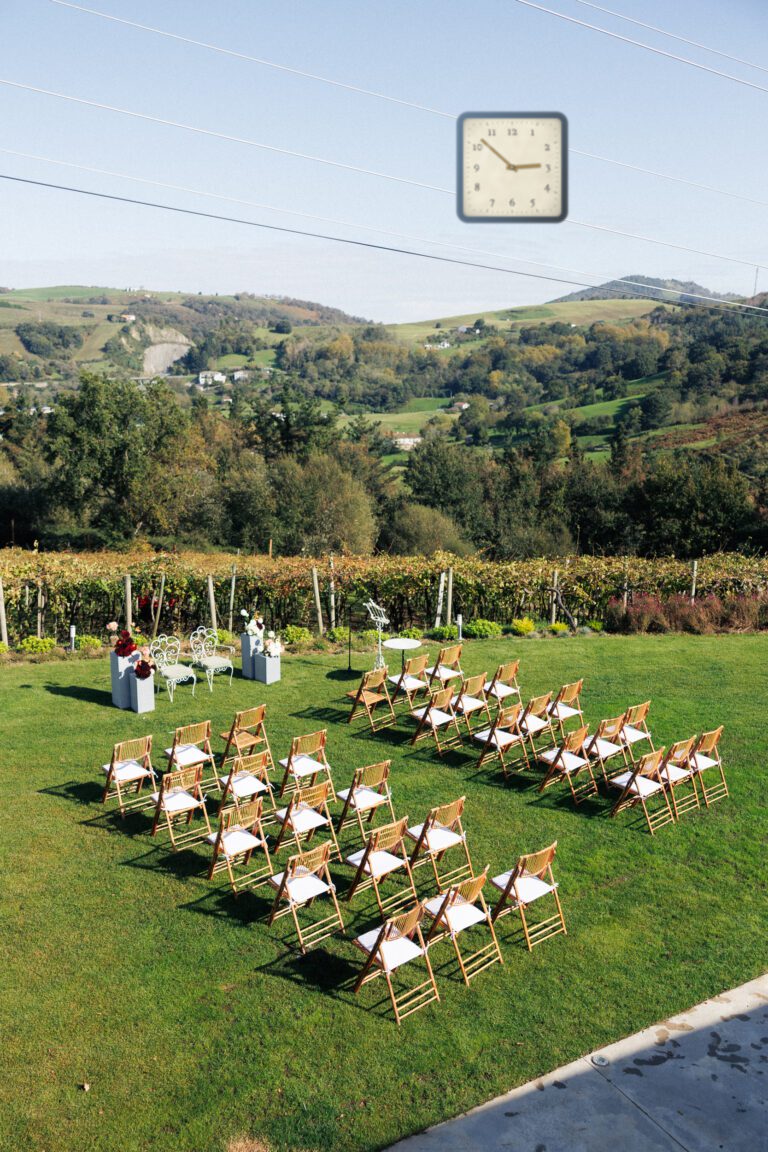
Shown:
h=2 m=52
